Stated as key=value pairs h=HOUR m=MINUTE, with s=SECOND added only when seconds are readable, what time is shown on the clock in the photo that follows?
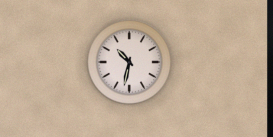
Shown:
h=10 m=32
